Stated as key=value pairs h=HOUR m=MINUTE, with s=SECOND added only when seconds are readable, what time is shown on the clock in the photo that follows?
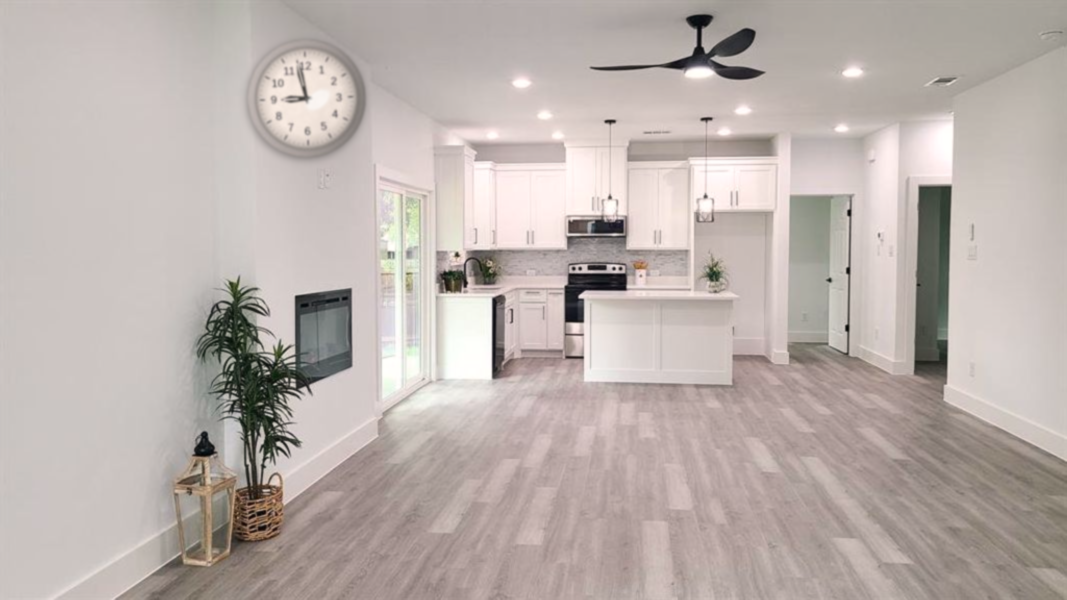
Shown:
h=8 m=58
